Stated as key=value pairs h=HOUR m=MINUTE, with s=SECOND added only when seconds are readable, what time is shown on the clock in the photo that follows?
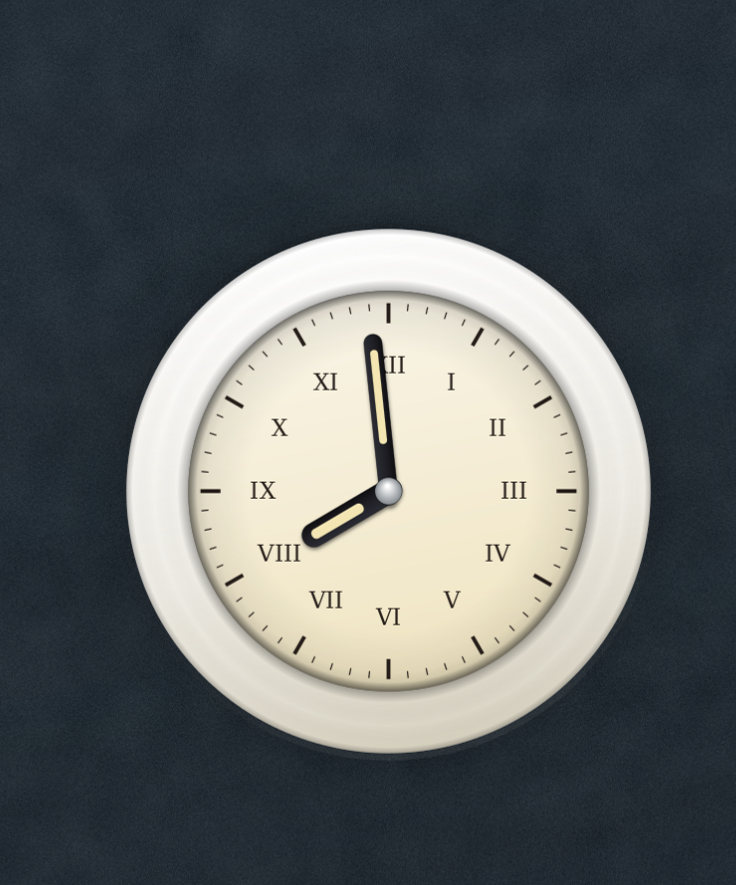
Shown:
h=7 m=59
